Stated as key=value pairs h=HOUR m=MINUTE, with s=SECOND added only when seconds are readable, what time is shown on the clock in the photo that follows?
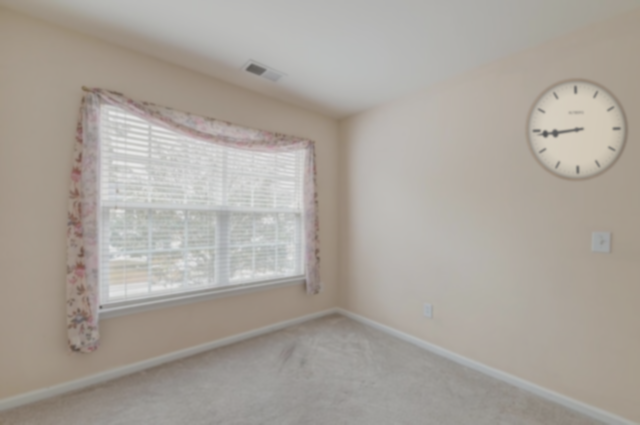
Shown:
h=8 m=44
